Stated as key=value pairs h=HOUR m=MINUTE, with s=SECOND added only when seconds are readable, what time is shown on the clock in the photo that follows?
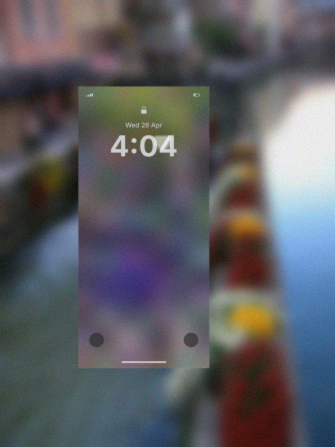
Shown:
h=4 m=4
